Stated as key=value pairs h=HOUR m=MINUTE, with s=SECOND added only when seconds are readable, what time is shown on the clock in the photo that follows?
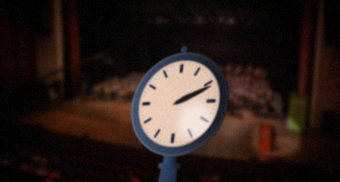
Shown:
h=2 m=11
